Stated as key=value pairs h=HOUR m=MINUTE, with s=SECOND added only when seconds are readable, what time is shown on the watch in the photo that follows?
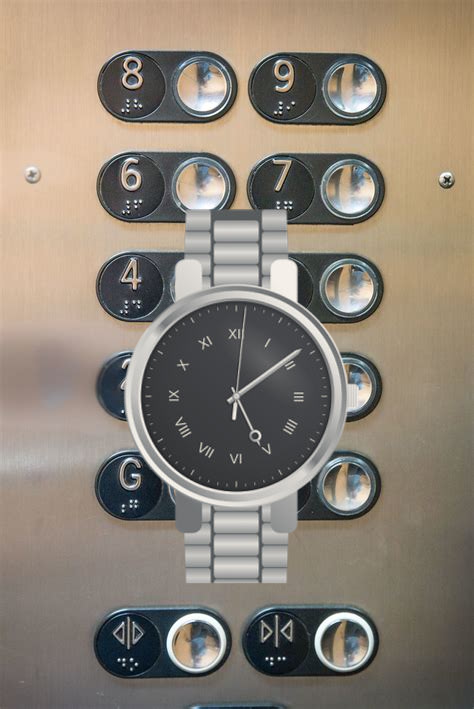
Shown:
h=5 m=9 s=1
